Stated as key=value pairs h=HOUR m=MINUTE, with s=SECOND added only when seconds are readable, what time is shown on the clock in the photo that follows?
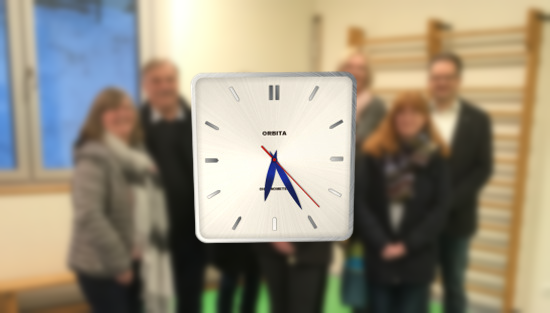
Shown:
h=6 m=25 s=23
